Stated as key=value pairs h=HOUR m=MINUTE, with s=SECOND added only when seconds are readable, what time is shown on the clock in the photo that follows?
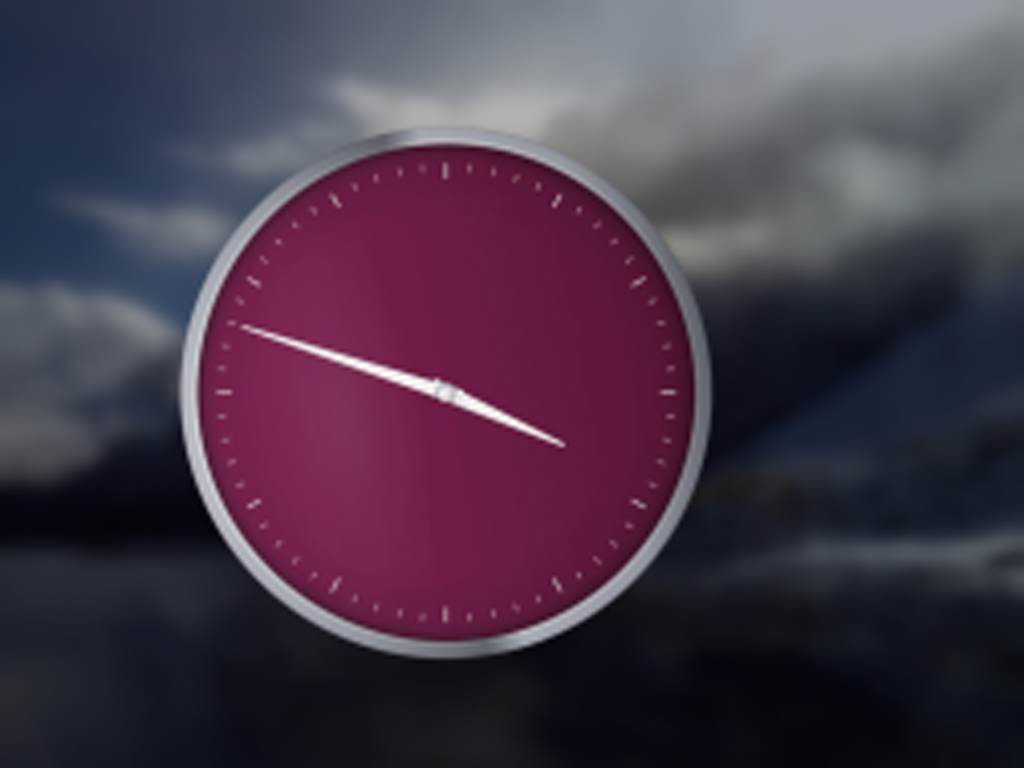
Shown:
h=3 m=48
